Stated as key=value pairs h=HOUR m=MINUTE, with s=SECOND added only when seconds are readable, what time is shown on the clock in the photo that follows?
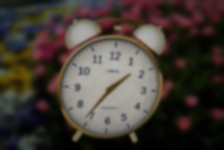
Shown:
h=1 m=36
